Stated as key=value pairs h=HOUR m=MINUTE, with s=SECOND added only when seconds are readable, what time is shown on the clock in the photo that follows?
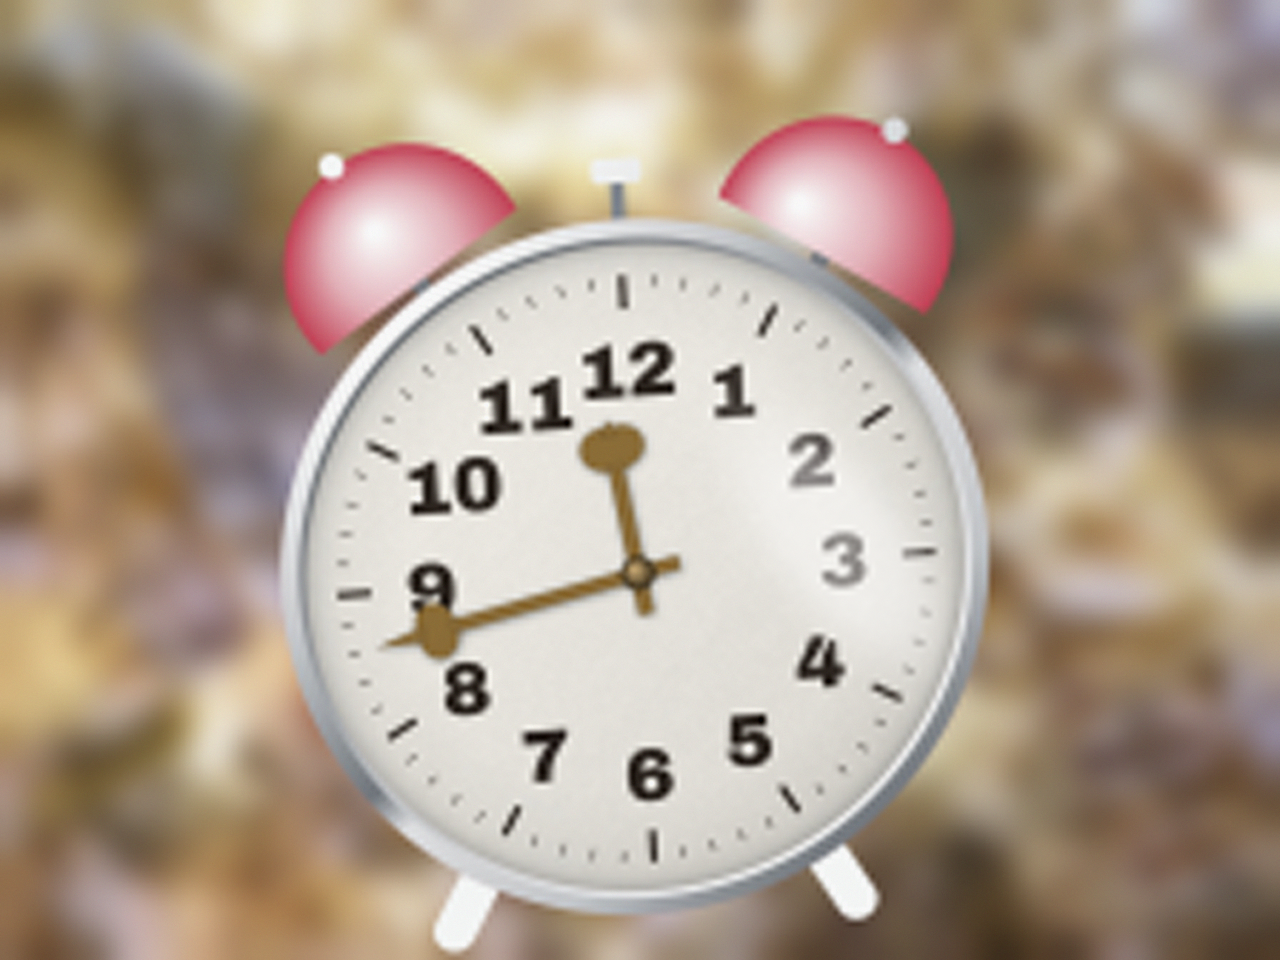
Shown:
h=11 m=43
